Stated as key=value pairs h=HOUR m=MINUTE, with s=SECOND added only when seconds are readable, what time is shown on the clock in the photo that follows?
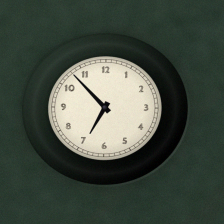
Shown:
h=6 m=53
